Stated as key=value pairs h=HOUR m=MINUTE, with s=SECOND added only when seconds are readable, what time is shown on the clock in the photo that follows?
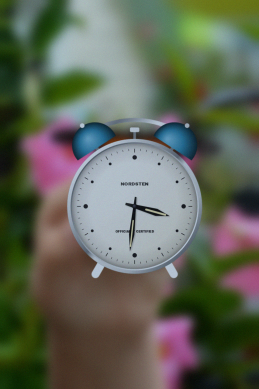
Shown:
h=3 m=31
